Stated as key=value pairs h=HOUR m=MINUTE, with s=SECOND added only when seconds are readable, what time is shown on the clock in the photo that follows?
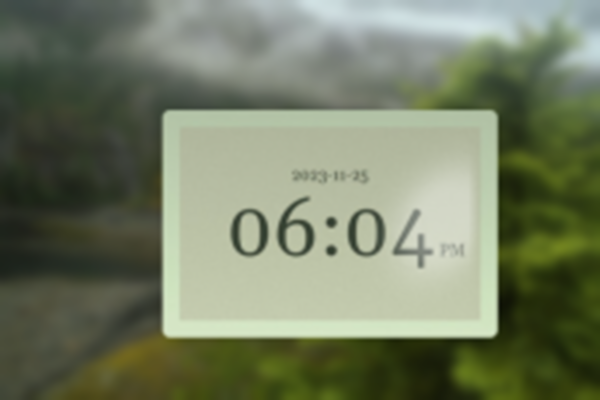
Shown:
h=6 m=4
